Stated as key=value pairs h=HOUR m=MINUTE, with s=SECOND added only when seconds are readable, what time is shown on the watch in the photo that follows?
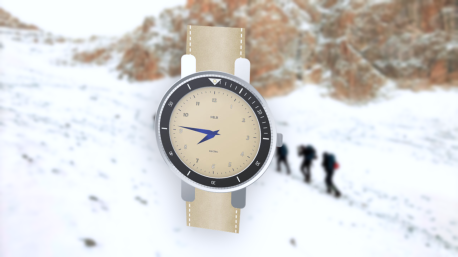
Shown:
h=7 m=46
